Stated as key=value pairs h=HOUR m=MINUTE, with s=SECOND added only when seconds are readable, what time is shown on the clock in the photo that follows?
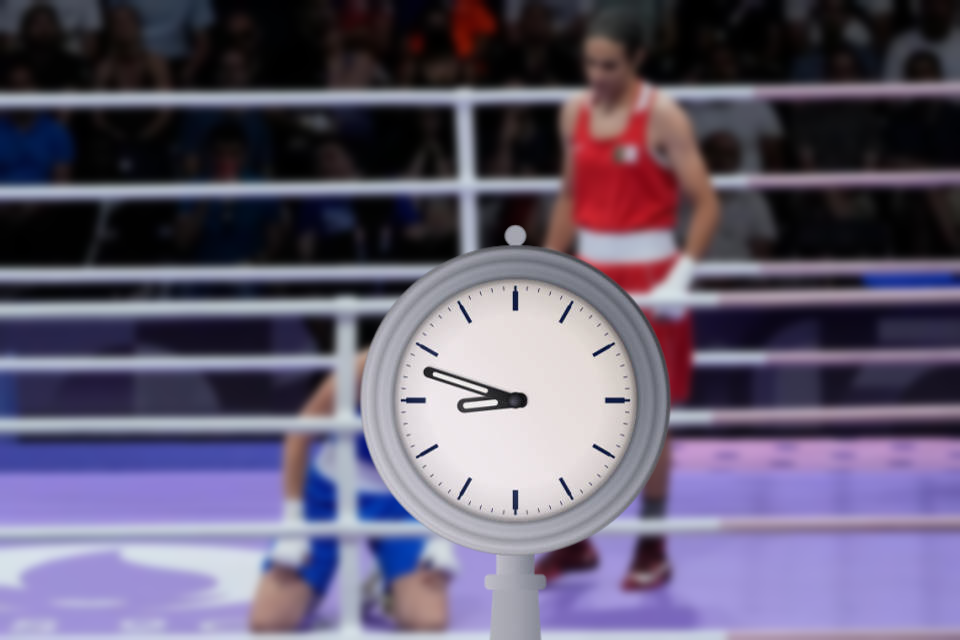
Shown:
h=8 m=48
